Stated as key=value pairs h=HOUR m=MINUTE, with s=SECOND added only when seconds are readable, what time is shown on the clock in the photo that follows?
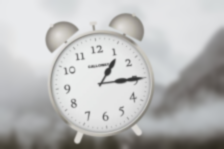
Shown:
h=1 m=15
